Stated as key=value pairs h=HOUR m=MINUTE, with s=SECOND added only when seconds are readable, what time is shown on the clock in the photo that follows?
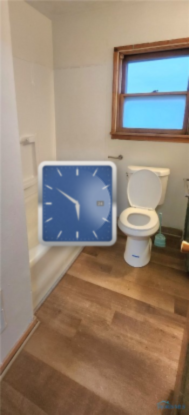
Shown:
h=5 m=51
